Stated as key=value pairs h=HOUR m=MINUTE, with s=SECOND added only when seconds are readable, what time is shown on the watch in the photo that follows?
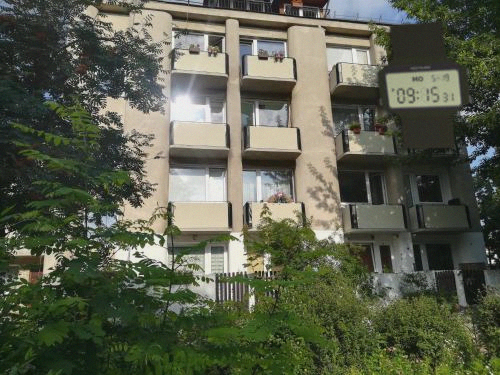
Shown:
h=9 m=15
